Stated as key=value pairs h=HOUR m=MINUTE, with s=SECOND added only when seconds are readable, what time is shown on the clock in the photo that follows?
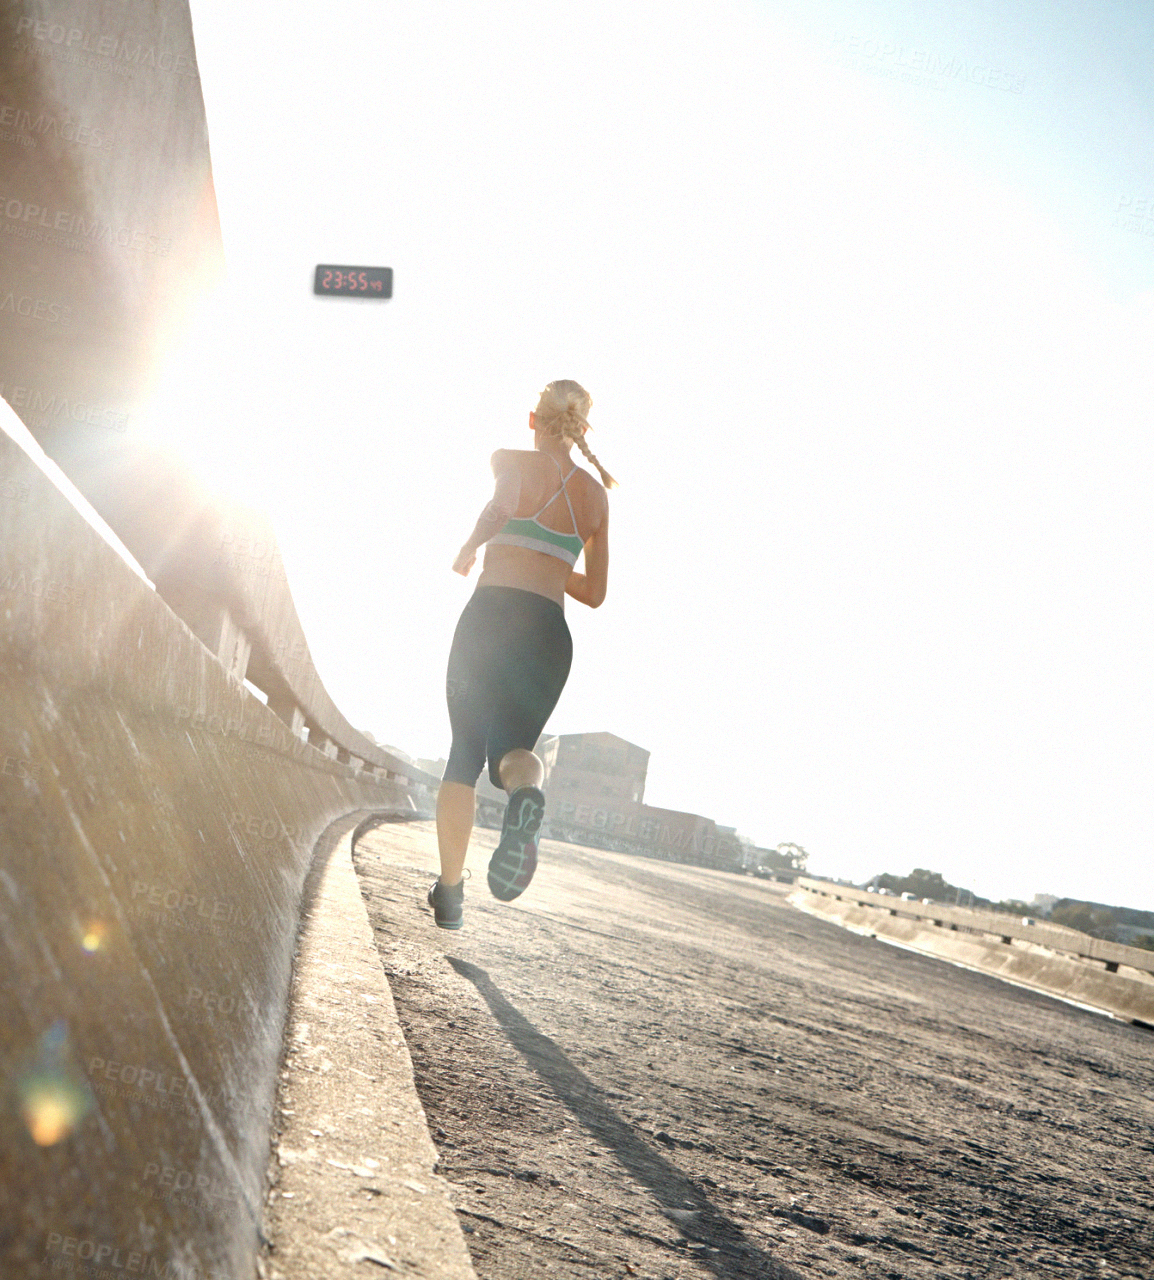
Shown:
h=23 m=55
